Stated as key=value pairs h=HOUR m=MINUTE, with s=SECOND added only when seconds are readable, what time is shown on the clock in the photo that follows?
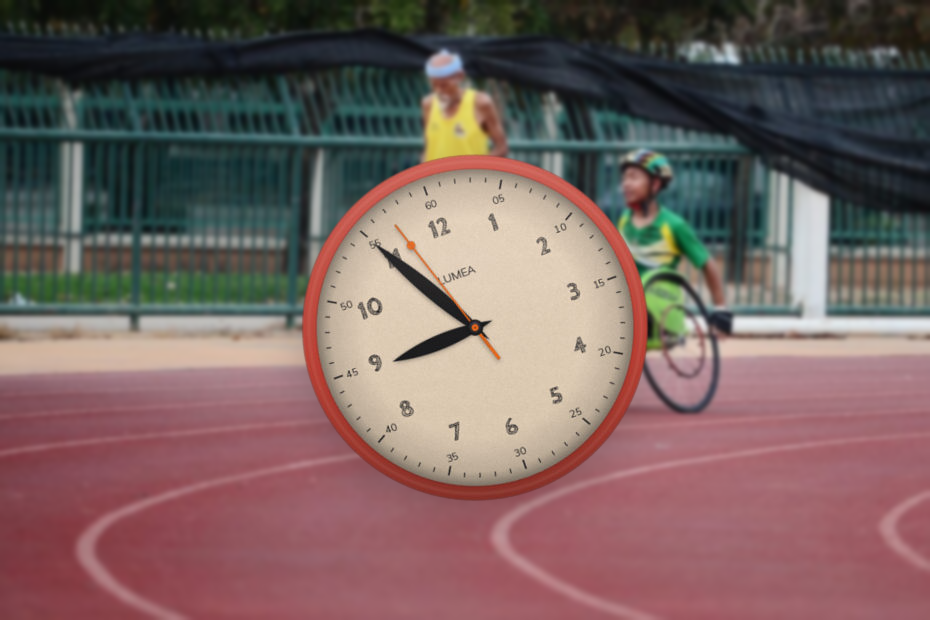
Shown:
h=8 m=54 s=57
